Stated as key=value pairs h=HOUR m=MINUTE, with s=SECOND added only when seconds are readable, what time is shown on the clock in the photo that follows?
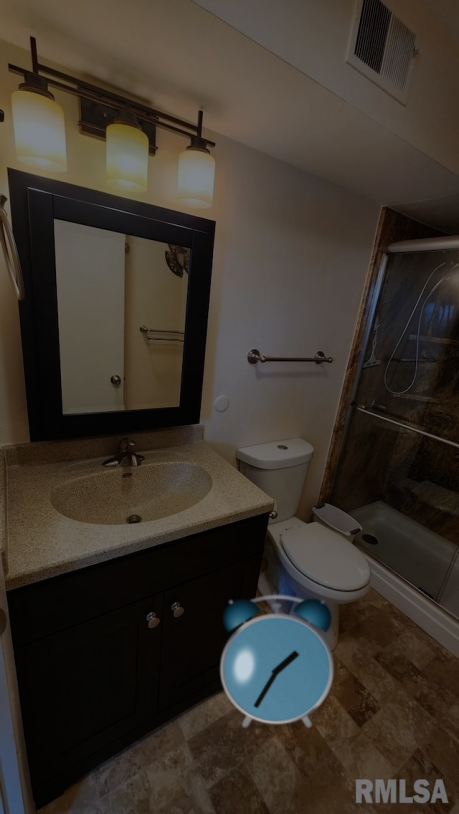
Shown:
h=1 m=35
